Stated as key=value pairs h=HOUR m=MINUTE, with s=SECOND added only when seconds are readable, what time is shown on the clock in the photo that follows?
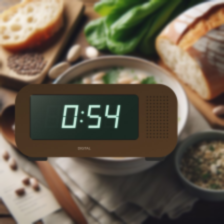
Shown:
h=0 m=54
